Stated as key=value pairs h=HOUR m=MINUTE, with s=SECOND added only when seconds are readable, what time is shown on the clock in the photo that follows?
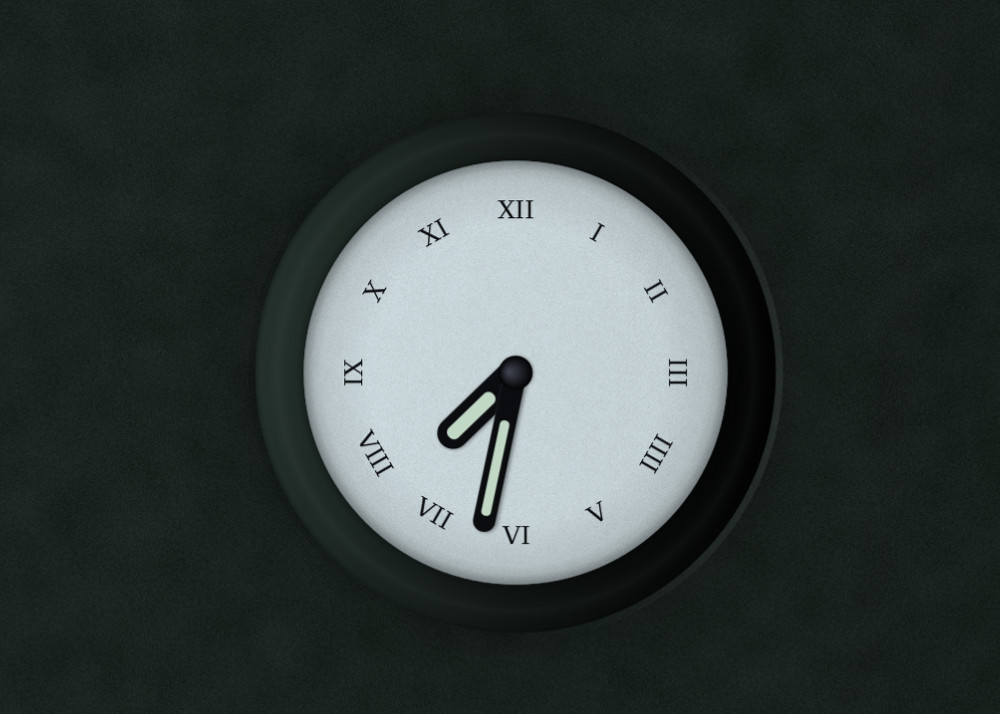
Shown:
h=7 m=32
